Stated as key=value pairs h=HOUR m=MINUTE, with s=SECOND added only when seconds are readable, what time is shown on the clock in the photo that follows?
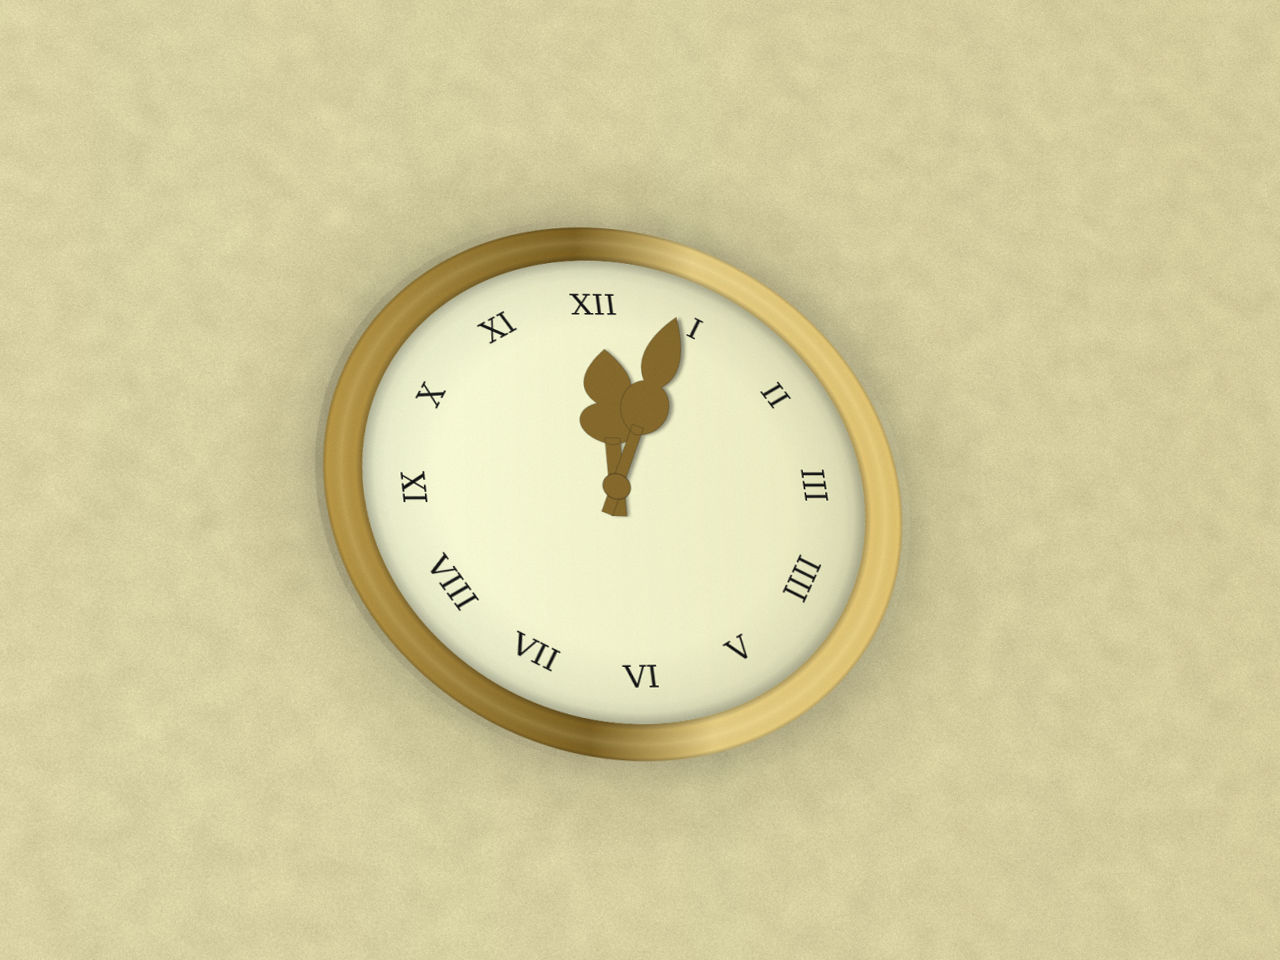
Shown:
h=12 m=4
